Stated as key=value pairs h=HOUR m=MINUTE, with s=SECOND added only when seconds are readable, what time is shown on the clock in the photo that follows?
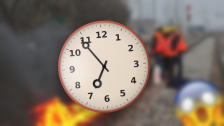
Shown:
h=6 m=54
